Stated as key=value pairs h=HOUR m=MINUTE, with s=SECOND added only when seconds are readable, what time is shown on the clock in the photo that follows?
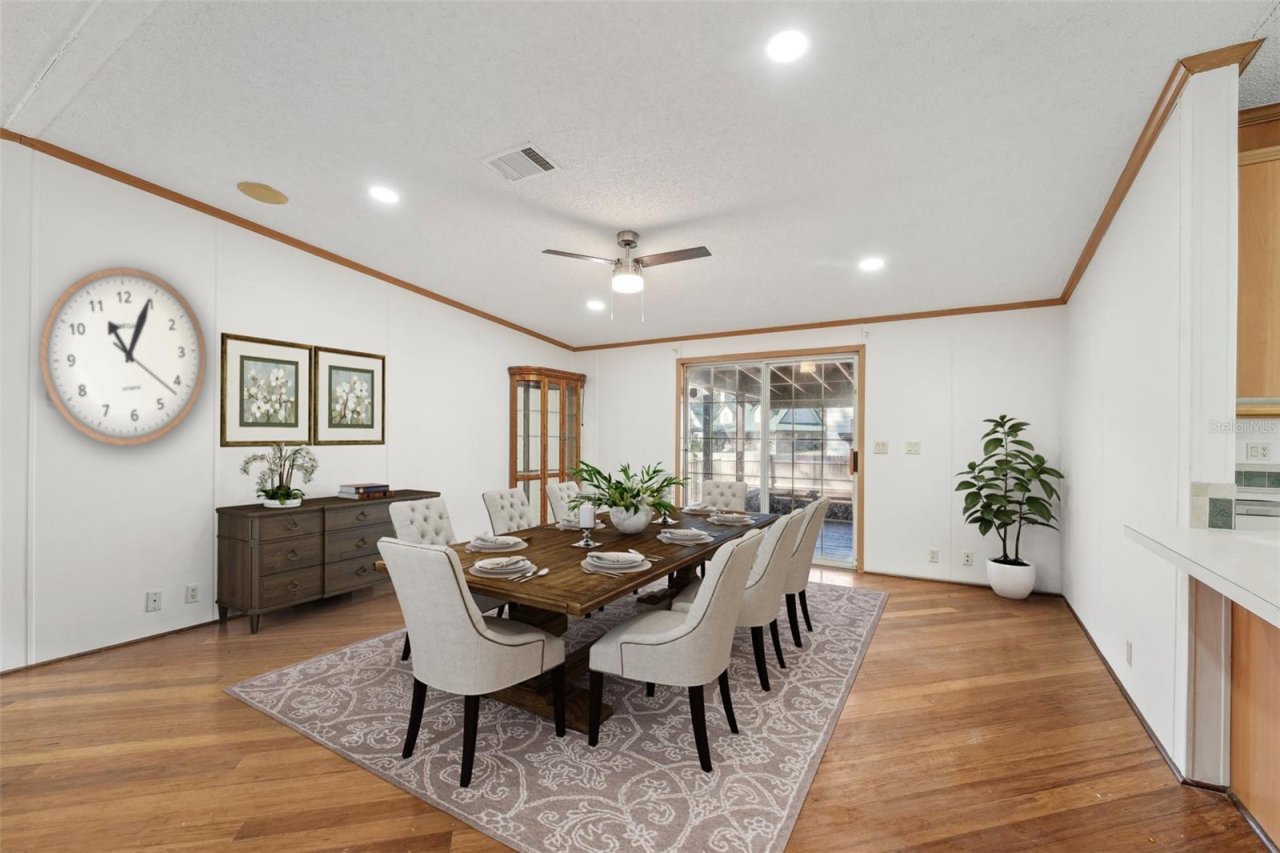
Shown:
h=11 m=4 s=22
